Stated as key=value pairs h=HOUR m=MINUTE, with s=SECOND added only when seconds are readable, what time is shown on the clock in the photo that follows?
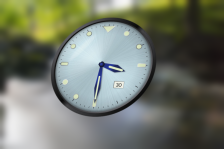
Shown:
h=3 m=30
